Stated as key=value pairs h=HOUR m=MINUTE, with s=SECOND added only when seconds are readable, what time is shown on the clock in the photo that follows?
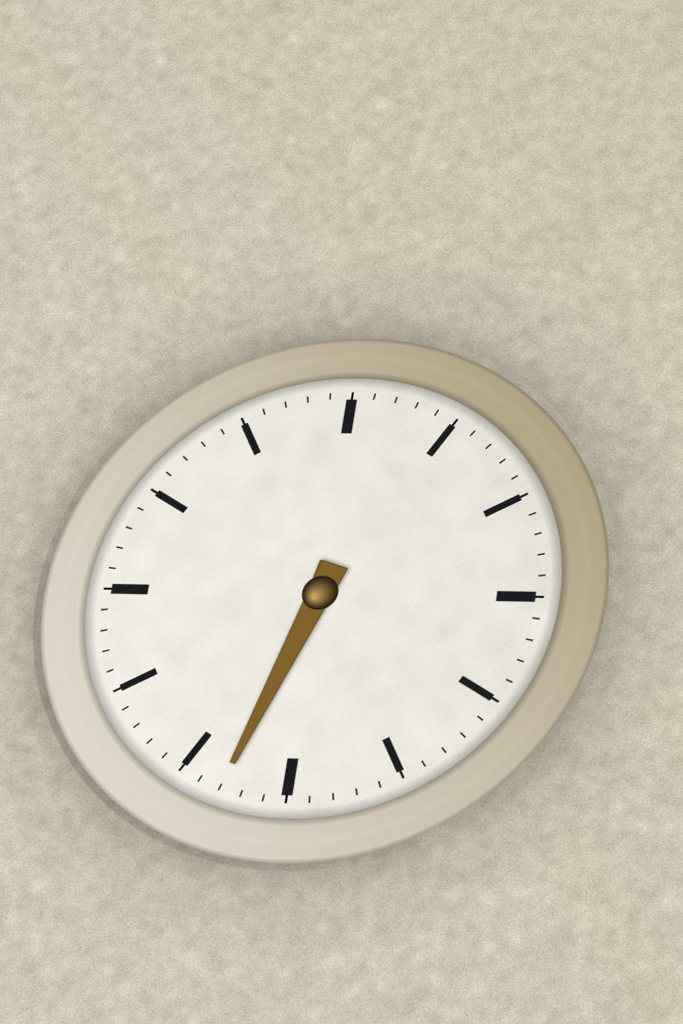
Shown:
h=6 m=33
